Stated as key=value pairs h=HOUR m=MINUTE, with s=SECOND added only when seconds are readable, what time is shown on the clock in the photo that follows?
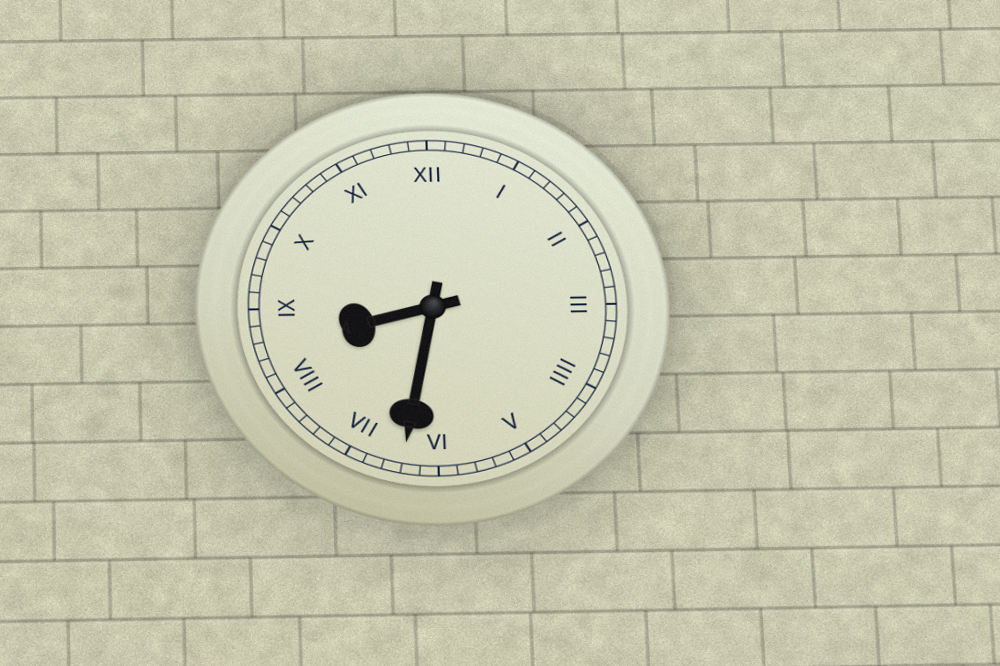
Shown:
h=8 m=32
